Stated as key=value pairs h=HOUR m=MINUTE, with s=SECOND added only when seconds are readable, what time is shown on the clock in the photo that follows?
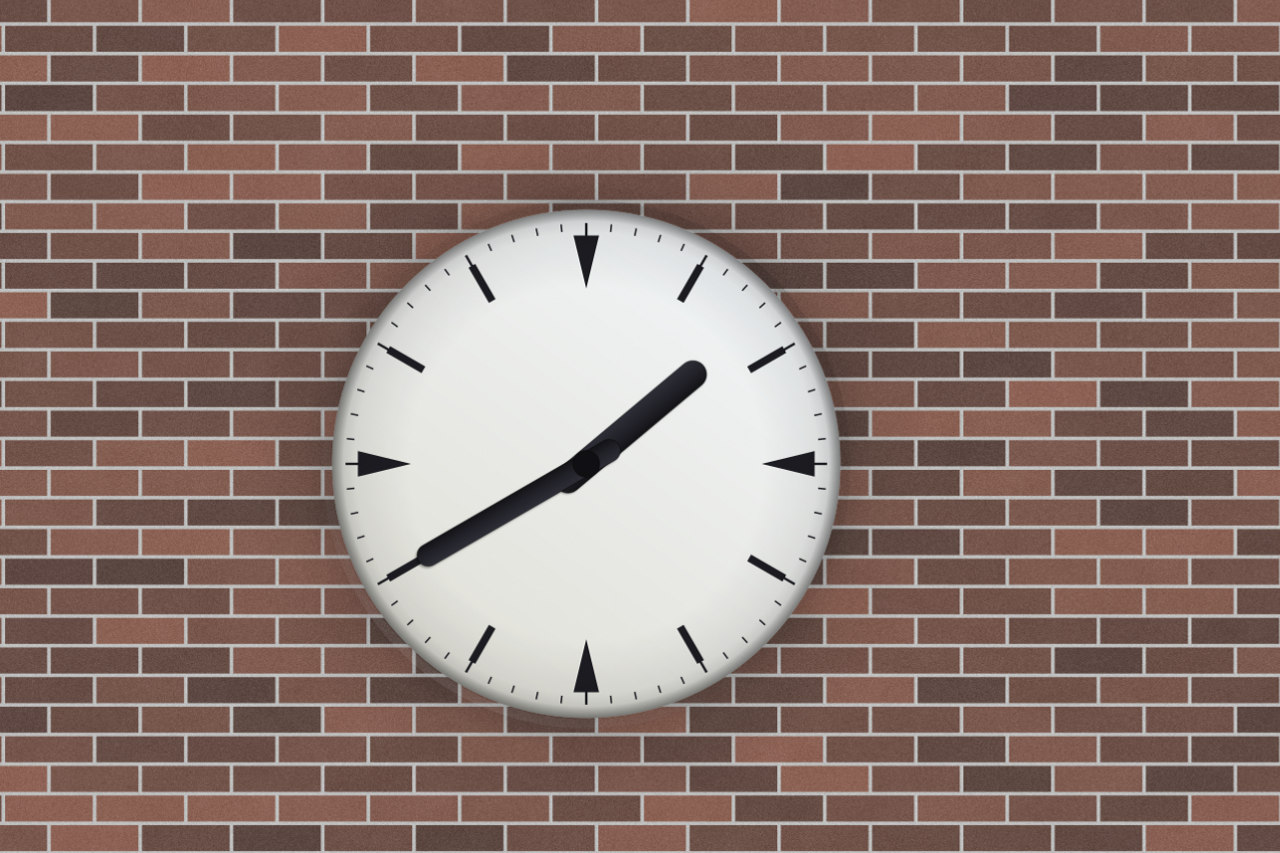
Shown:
h=1 m=40
